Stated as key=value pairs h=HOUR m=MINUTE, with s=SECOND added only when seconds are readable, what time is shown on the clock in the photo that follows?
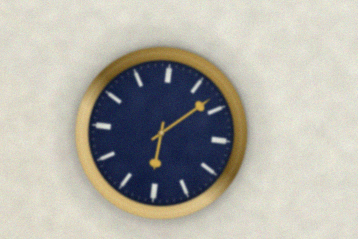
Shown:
h=6 m=8
